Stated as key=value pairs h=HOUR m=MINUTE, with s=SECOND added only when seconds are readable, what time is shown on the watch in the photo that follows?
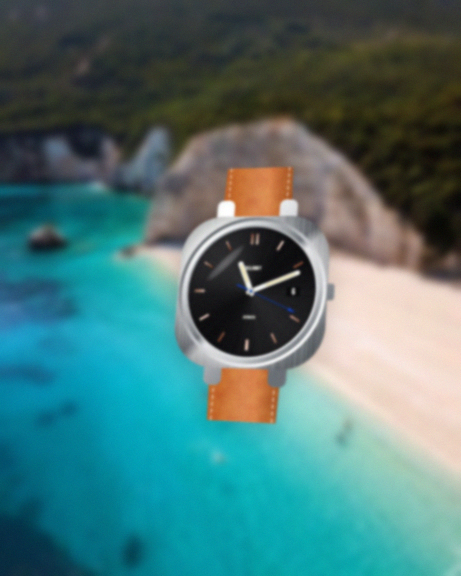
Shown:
h=11 m=11 s=19
